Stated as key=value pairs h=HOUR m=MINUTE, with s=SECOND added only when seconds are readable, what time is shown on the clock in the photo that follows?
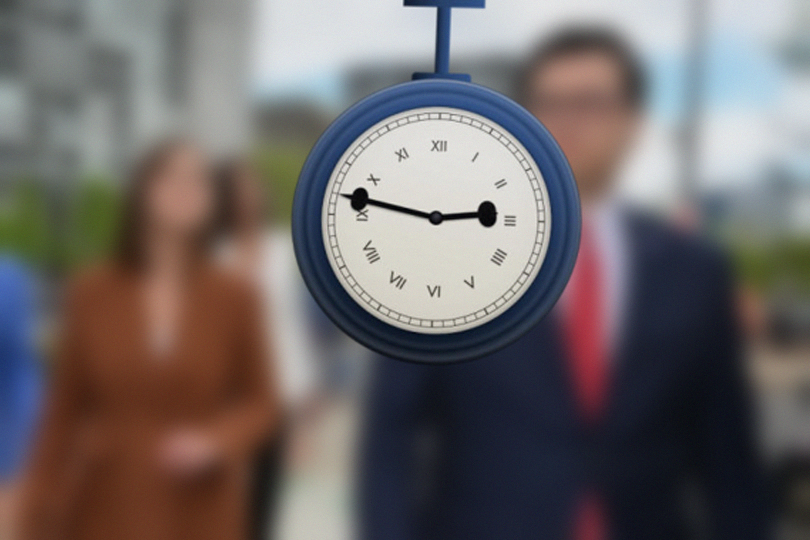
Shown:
h=2 m=47
